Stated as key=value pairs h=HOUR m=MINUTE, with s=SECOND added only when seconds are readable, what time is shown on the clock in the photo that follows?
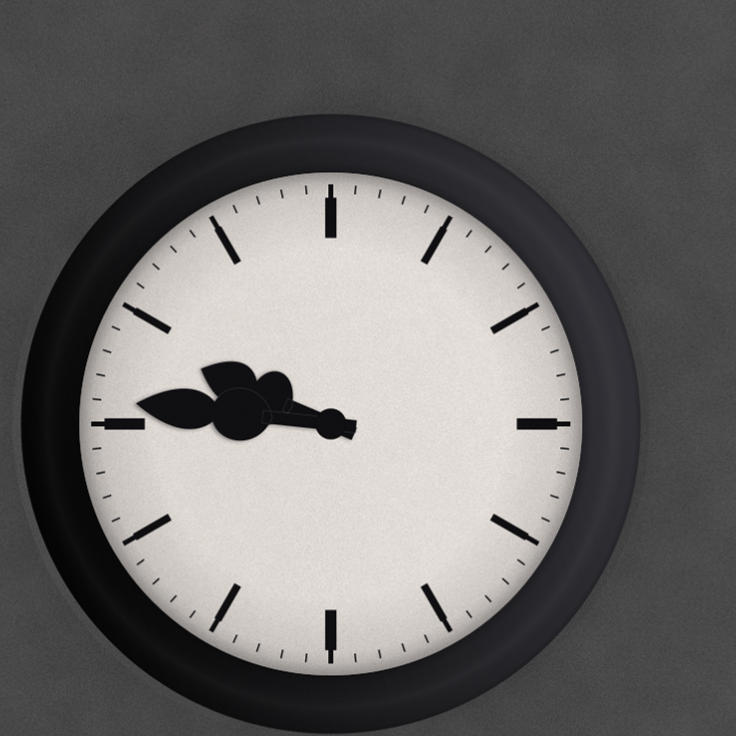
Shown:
h=9 m=46
